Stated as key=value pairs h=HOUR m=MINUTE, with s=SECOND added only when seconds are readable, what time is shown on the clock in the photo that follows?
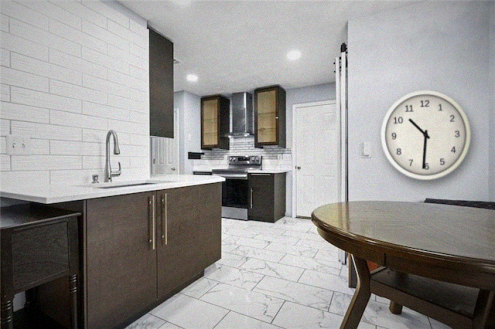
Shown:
h=10 m=31
